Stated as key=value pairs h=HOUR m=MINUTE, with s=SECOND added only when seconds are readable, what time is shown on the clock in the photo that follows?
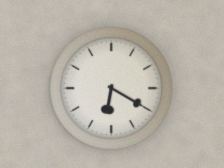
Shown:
h=6 m=20
